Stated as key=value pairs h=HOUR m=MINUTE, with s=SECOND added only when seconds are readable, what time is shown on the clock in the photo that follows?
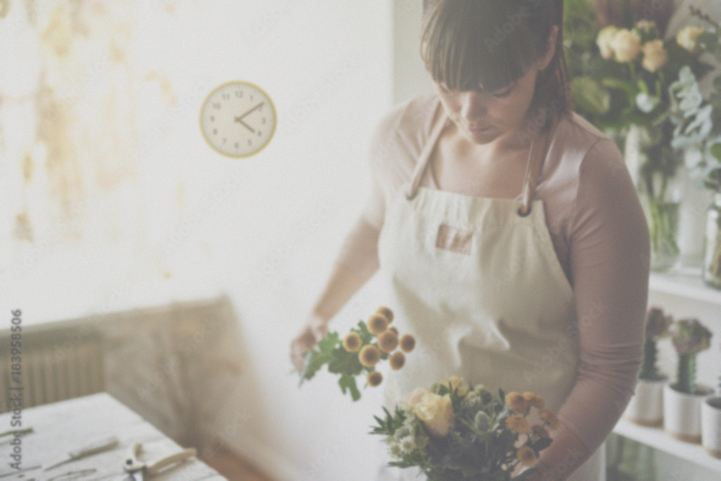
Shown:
h=4 m=9
